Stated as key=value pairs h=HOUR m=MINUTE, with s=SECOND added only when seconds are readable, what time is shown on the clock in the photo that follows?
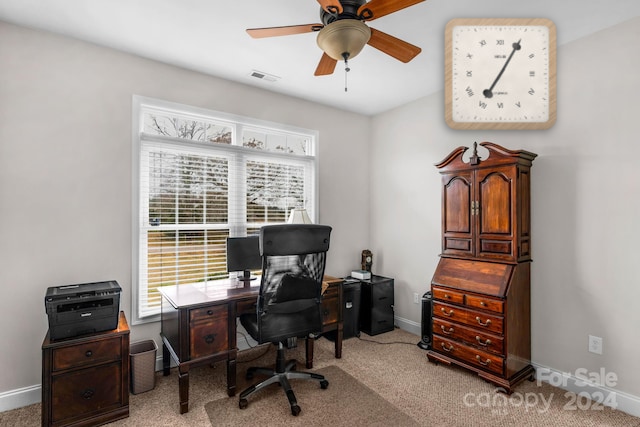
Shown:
h=7 m=5
